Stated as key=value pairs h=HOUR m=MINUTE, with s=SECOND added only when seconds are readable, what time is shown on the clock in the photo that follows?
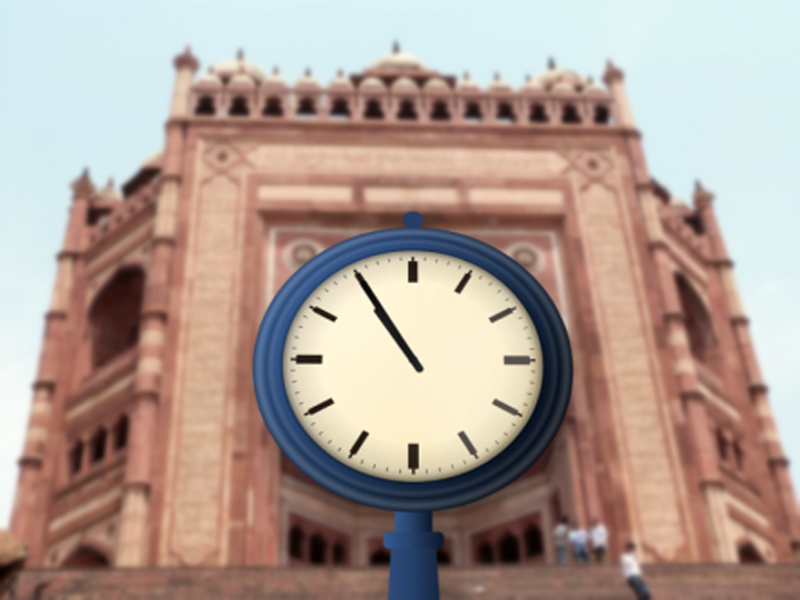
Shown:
h=10 m=55
